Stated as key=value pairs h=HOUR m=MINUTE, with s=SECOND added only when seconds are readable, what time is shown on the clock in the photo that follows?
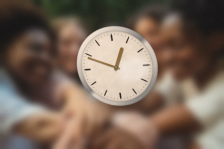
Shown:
h=12 m=49
